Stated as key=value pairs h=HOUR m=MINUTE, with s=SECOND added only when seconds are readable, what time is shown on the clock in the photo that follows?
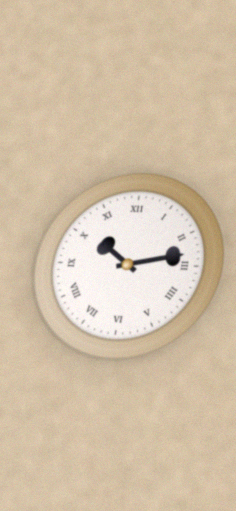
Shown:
h=10 m=13
